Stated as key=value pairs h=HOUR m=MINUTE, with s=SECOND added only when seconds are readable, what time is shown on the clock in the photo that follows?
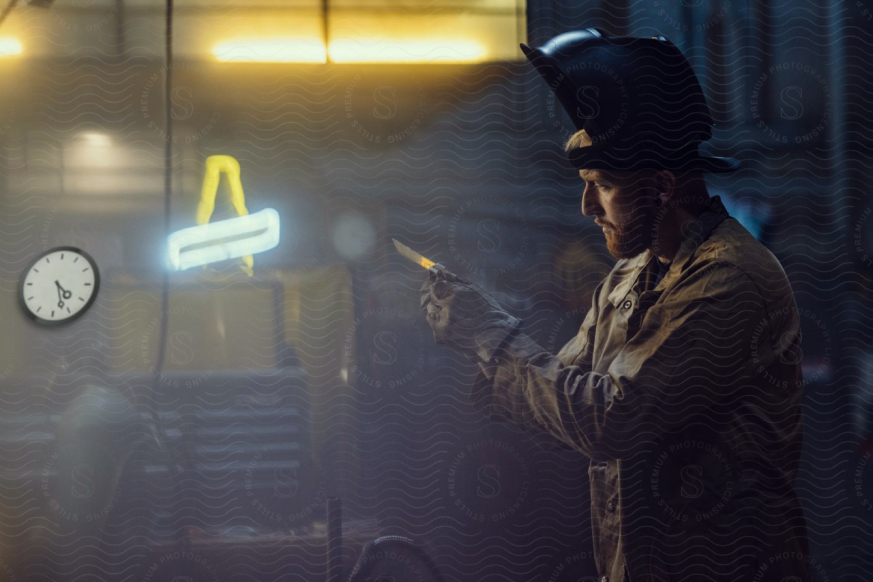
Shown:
h=4 m=27
